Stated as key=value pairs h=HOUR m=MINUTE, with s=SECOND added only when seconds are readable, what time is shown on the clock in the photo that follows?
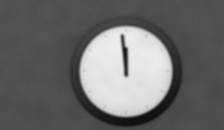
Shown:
h=11 m=59
